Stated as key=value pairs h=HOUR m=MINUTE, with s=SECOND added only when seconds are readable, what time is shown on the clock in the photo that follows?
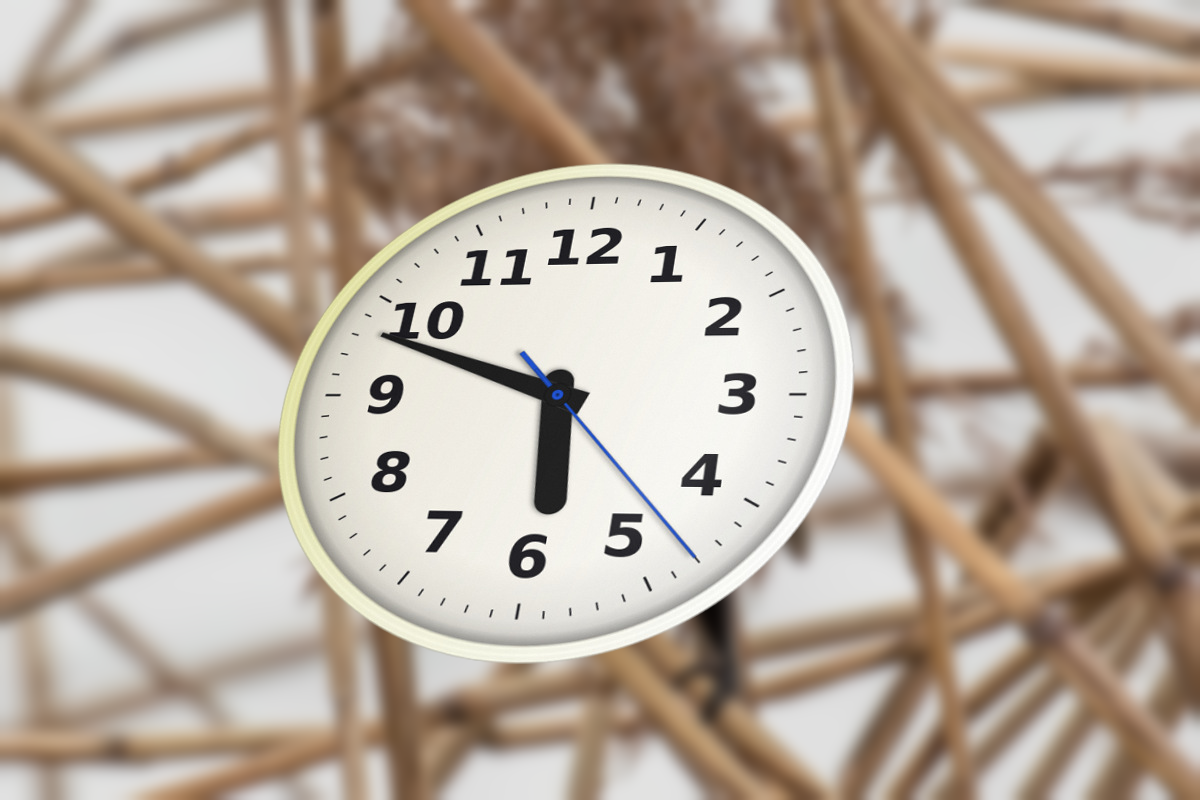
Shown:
h=5 m=48 s=23
